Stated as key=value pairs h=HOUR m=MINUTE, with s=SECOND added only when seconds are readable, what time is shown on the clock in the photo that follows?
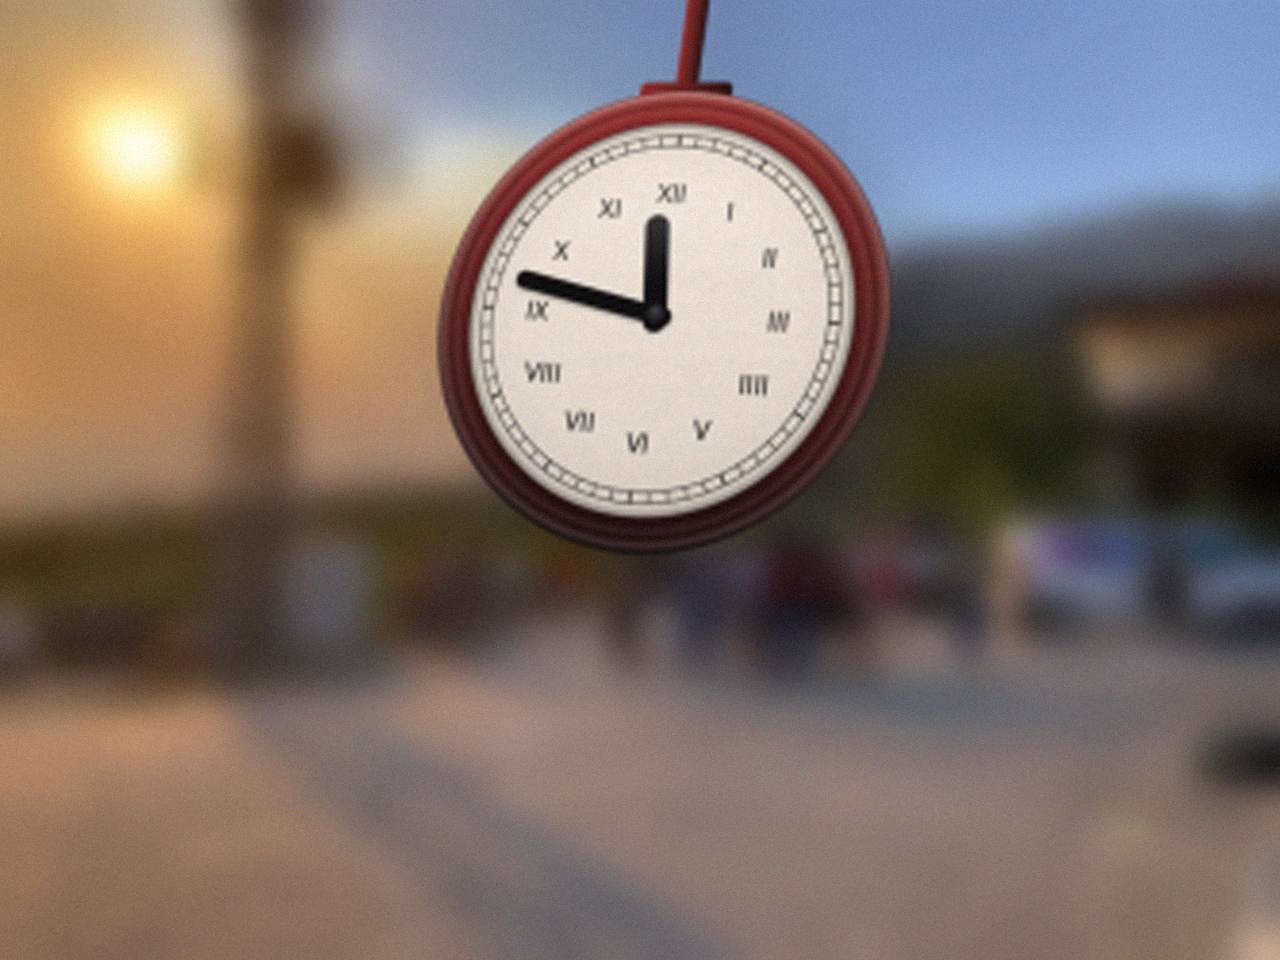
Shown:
h=11 m=47
